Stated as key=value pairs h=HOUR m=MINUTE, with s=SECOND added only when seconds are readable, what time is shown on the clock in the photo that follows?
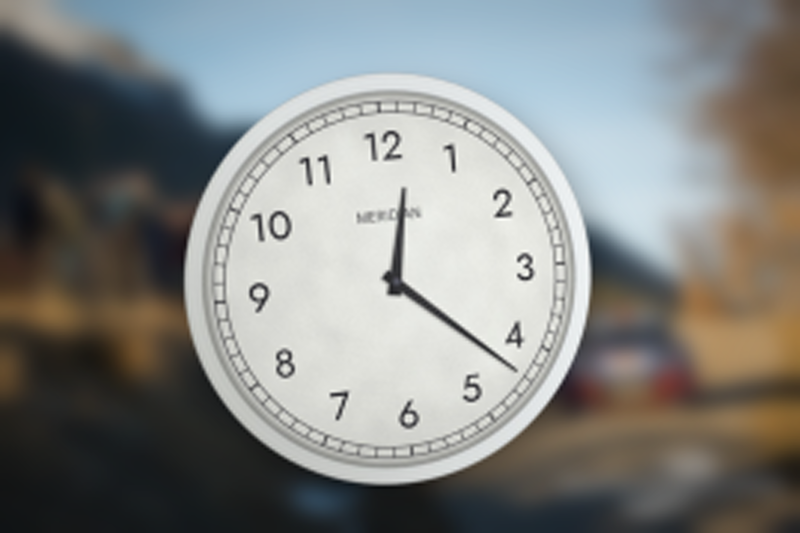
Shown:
h=12 m=22
